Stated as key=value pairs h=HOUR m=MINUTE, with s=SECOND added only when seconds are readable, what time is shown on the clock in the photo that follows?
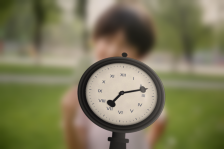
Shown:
h=7 m=12
